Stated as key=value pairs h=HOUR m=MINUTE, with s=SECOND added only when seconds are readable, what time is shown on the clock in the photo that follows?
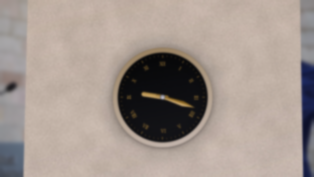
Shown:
h=9 m=18
